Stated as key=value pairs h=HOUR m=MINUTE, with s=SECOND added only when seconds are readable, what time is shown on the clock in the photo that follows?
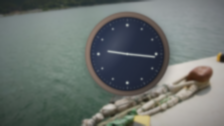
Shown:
h=9 m=16
